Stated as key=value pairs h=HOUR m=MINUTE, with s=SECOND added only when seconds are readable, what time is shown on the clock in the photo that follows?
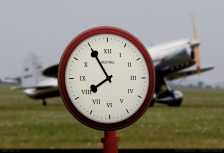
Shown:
h=7 m=55
